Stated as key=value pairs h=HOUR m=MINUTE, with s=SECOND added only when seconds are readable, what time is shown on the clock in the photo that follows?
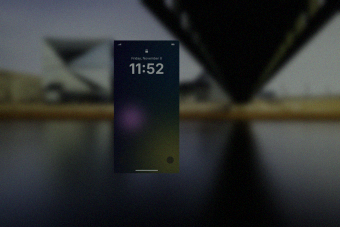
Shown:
h=11 m=52
